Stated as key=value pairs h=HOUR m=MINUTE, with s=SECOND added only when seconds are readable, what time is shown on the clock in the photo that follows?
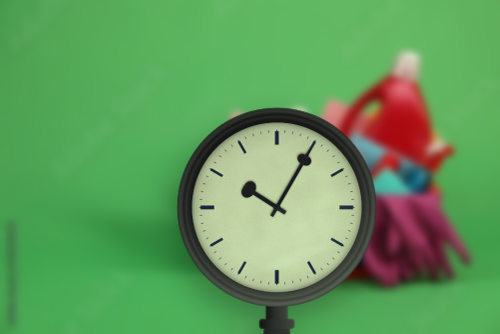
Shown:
h=10 m=5
